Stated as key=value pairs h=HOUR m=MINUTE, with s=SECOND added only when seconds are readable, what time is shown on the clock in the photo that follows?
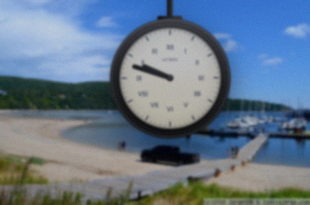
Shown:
h=9 m=48
